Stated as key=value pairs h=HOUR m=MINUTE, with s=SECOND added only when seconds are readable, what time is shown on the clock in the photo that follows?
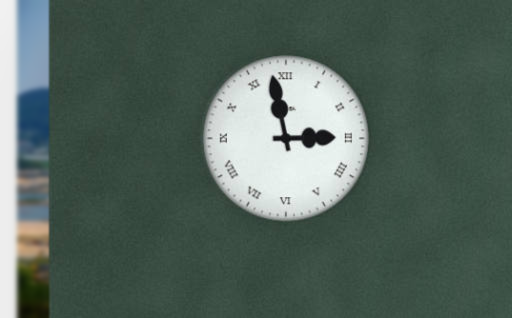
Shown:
h=2 m=58
